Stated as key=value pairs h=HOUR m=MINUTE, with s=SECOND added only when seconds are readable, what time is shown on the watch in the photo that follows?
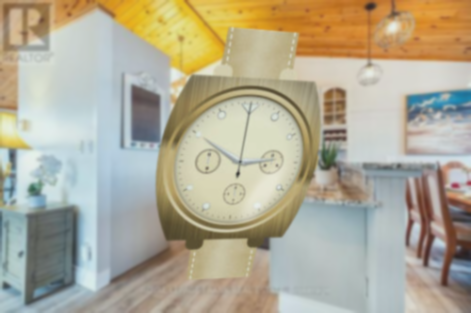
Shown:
h=2 m=50
